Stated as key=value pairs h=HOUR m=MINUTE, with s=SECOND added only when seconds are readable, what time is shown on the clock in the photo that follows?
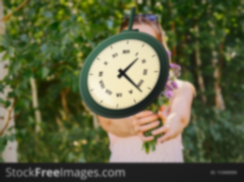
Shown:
h=1 m=22
